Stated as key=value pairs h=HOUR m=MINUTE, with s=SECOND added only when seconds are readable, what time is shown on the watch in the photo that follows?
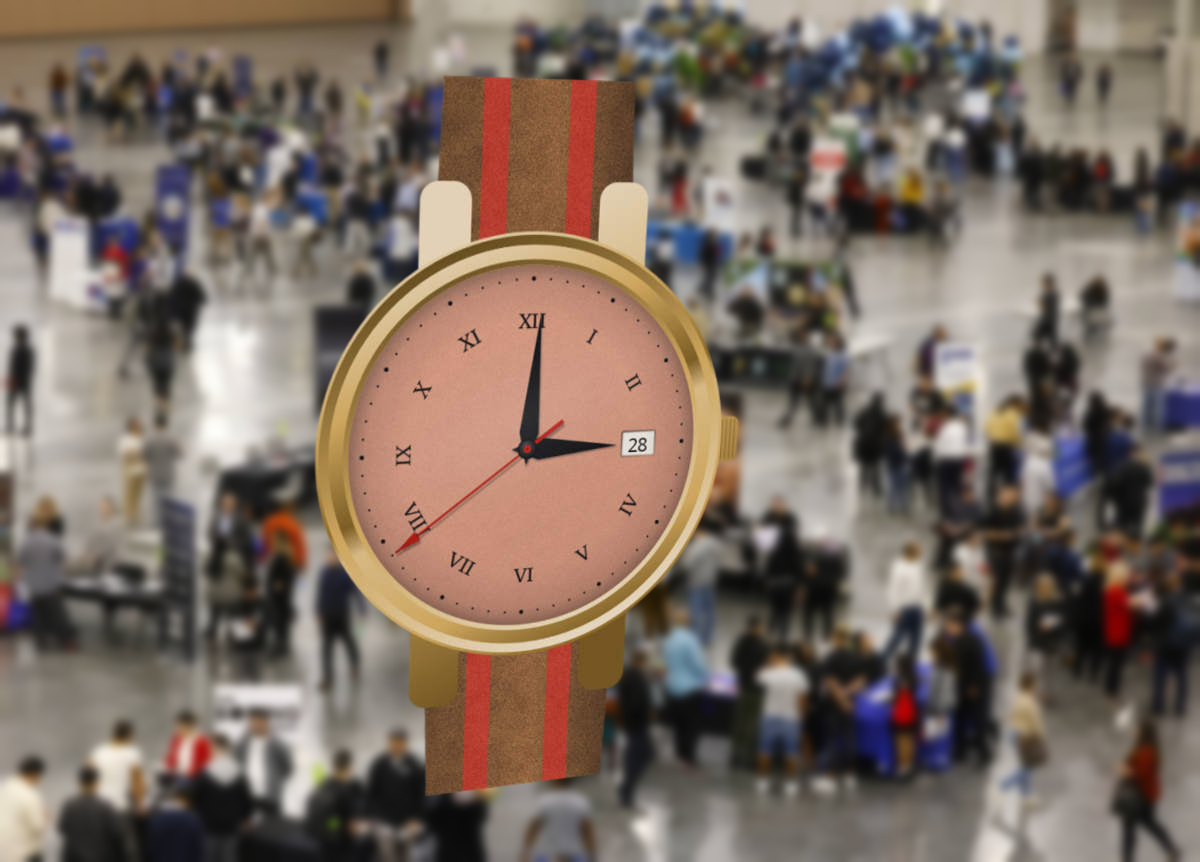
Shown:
h=3 m=0 s=39
